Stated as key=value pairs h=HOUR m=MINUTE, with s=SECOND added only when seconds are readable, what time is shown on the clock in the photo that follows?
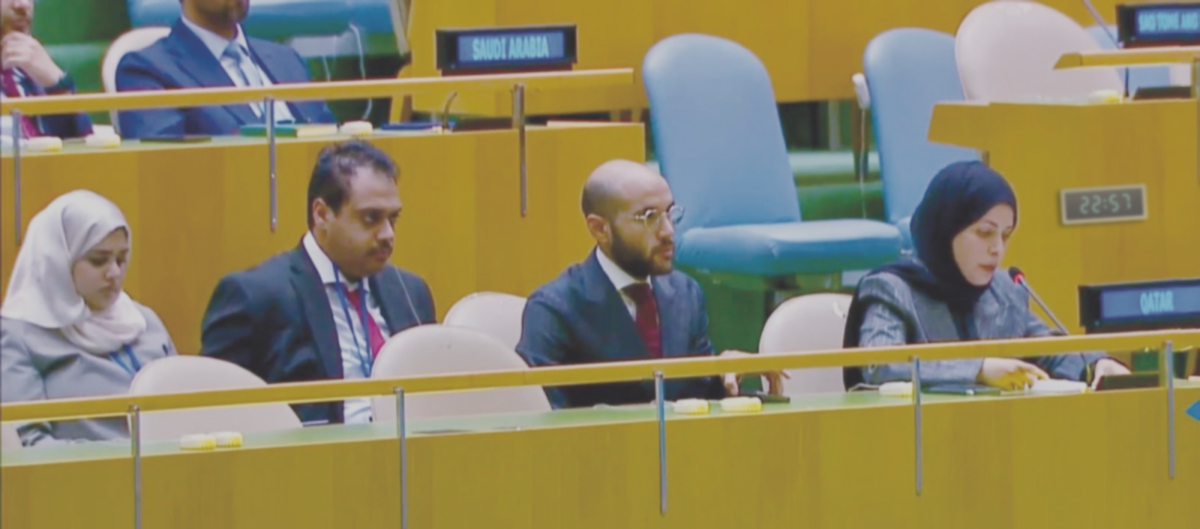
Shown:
h=22 m=57
